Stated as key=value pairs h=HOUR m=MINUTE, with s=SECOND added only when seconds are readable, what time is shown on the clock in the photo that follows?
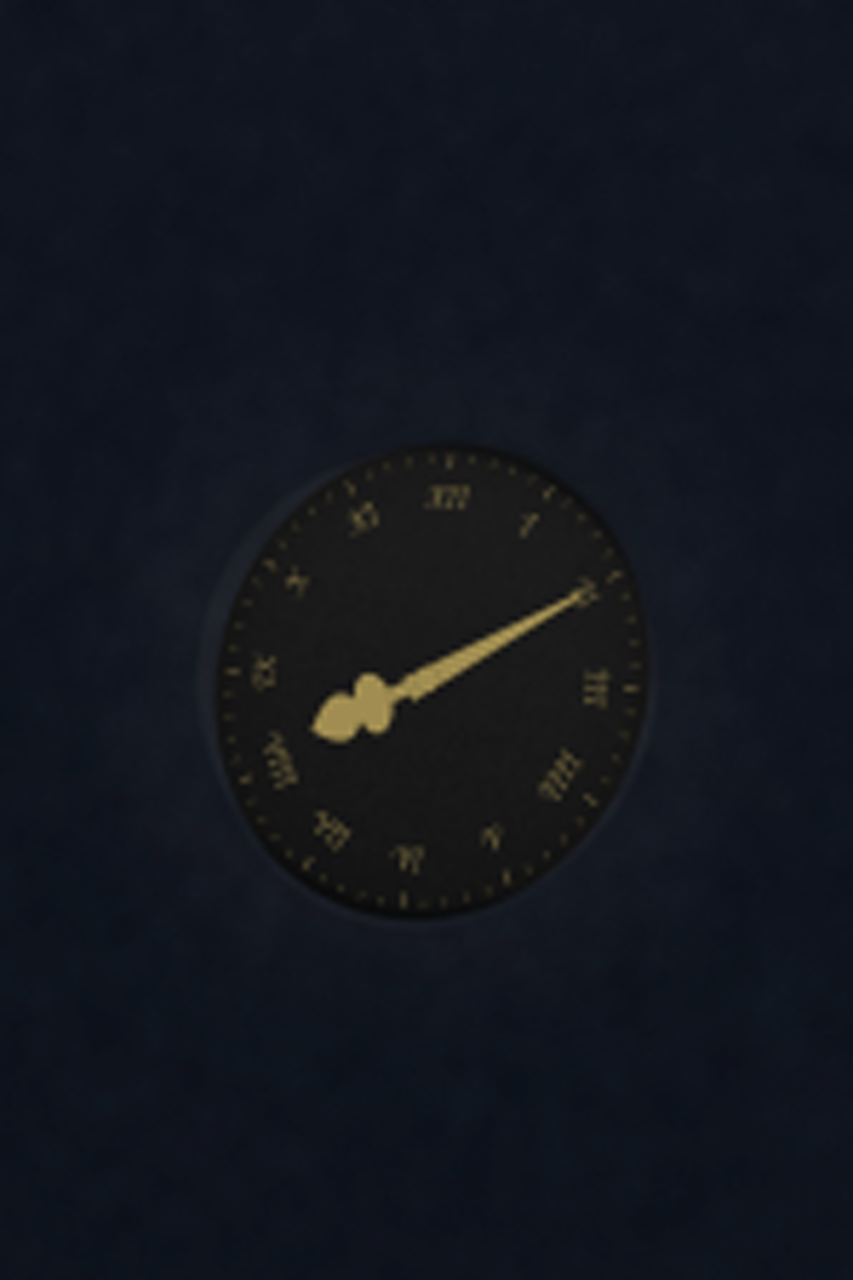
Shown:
h=8 m=10
